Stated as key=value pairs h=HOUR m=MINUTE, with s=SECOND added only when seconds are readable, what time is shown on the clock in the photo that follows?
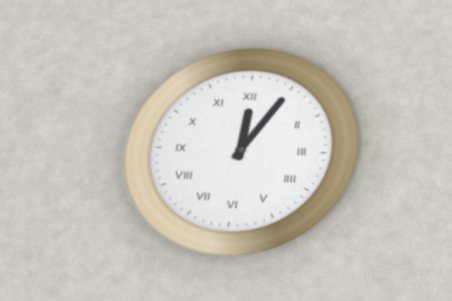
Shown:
h=12 m=5
